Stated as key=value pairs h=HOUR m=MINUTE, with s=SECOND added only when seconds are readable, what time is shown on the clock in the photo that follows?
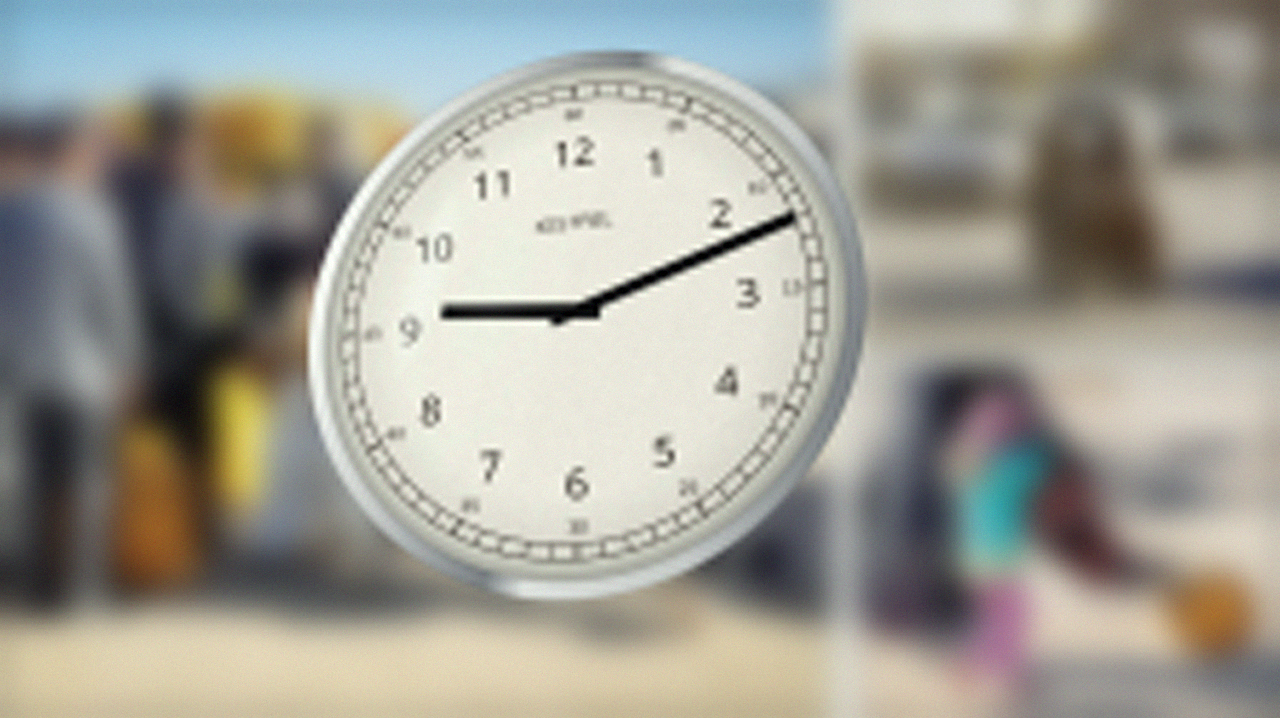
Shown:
h=9 m=12
